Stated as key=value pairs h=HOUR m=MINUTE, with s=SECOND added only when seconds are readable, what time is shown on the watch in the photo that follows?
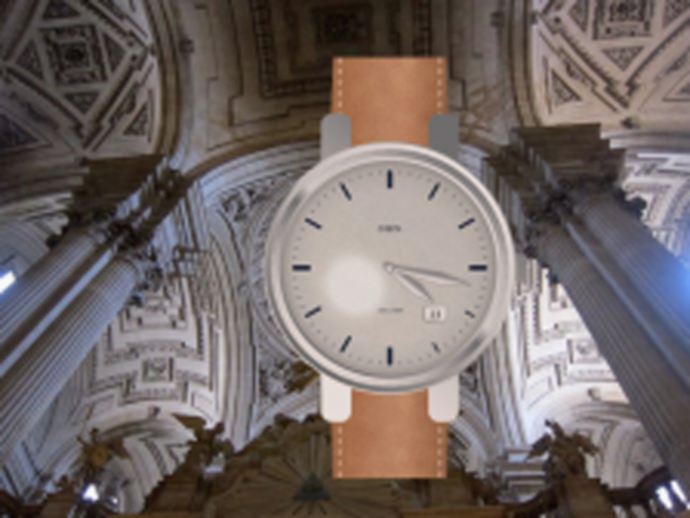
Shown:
h=4 m=17
